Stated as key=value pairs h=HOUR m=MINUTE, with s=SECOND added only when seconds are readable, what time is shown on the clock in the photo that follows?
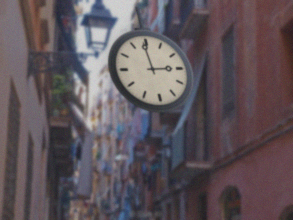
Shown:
h=2 m=59
